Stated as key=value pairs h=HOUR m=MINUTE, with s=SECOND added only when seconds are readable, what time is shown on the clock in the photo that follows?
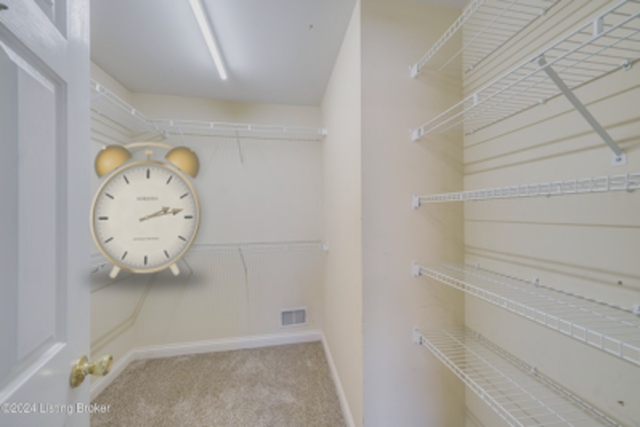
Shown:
h=2 m=13
